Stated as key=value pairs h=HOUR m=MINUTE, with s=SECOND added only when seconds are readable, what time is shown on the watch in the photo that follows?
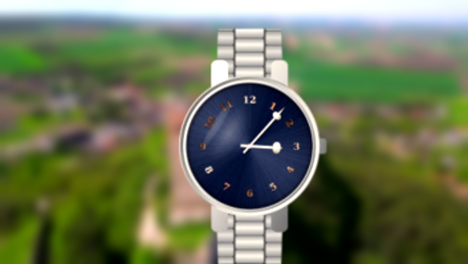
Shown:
h=3 m=7
